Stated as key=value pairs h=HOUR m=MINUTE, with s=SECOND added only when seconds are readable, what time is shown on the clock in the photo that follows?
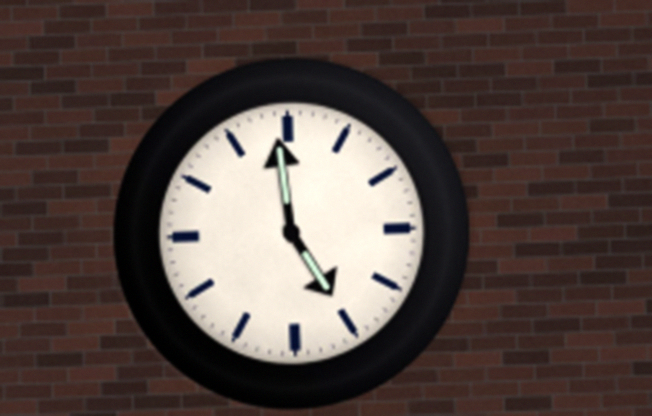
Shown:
h=4 m=59
